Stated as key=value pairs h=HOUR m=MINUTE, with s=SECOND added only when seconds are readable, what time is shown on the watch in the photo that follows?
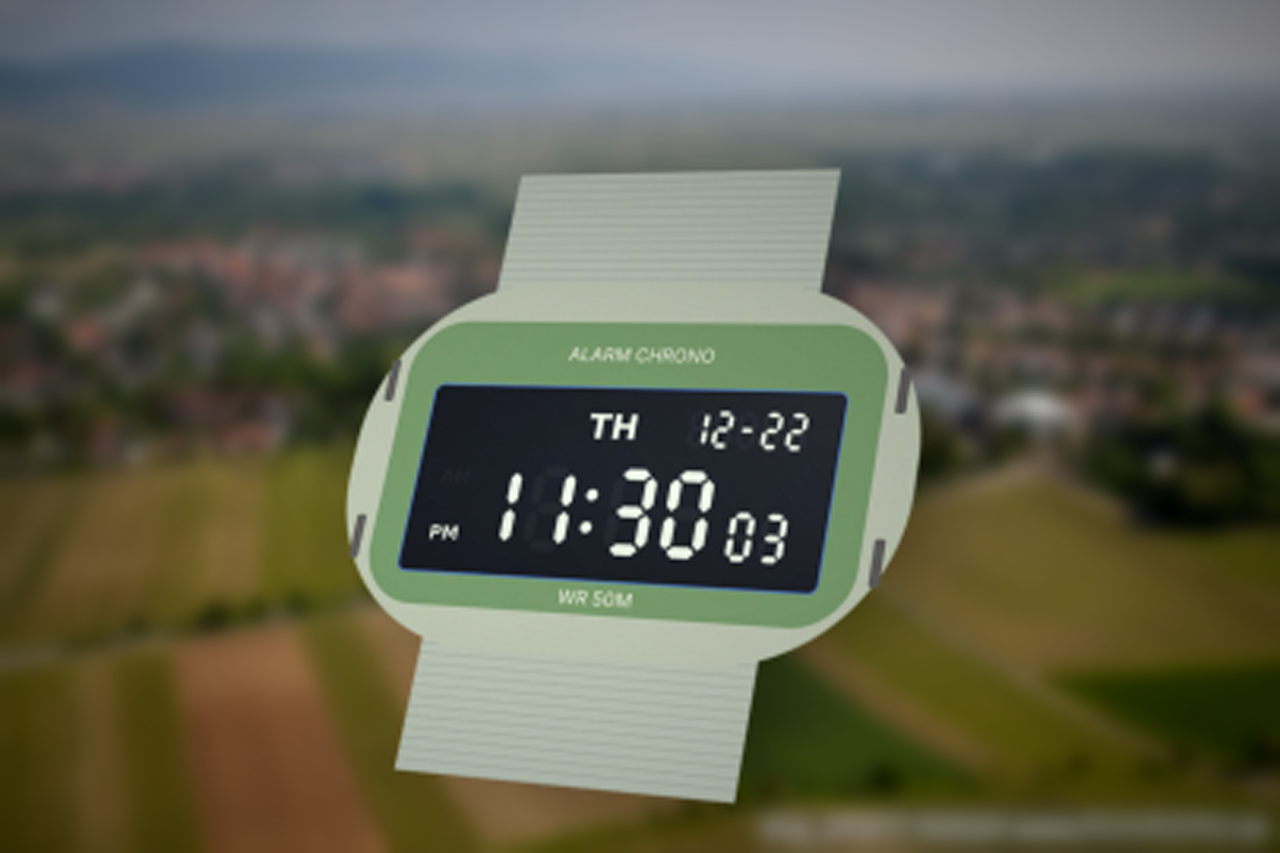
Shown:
h=11 m=30 s=3
